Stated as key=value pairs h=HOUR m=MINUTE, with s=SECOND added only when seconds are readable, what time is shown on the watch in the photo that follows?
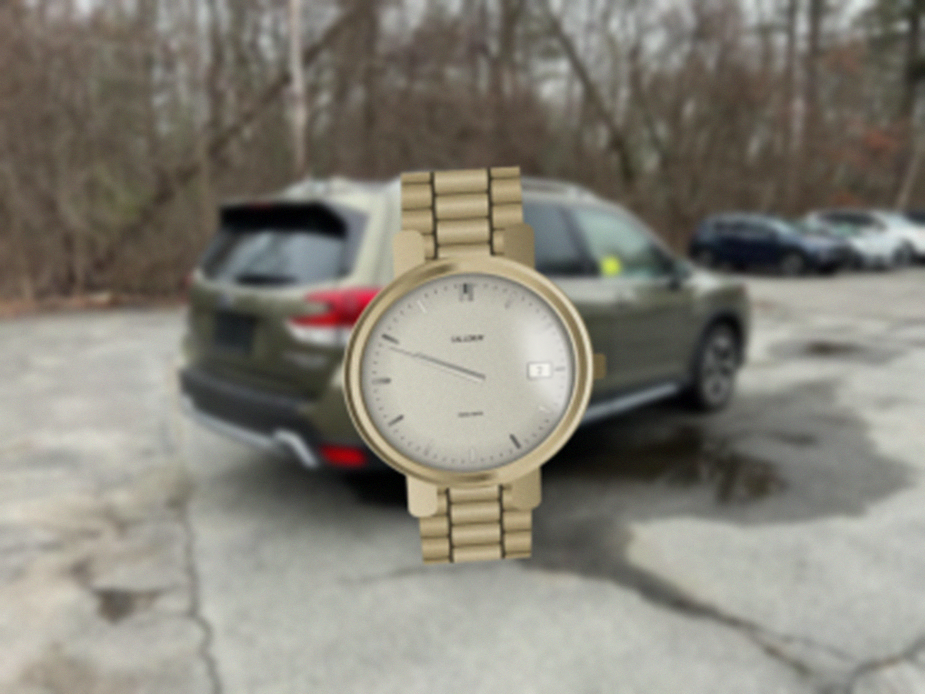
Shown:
h=9 m=49
